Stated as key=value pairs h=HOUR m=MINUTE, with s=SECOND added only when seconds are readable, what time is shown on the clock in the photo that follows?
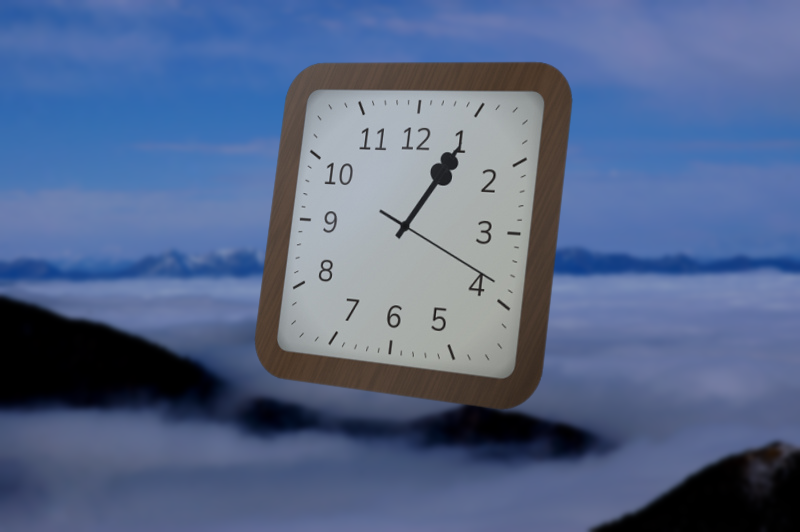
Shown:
h=1 m=5 s=19
